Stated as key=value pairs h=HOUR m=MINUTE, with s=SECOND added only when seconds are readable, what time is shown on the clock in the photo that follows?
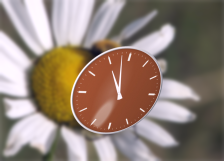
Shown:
h=10 m=58
